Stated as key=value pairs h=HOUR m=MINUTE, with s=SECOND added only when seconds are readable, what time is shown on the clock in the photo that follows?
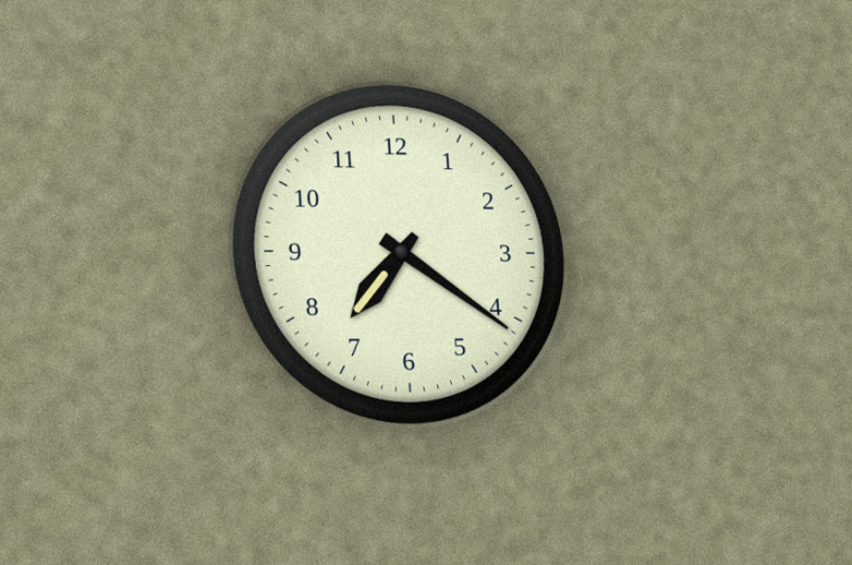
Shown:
h=7 m=21
